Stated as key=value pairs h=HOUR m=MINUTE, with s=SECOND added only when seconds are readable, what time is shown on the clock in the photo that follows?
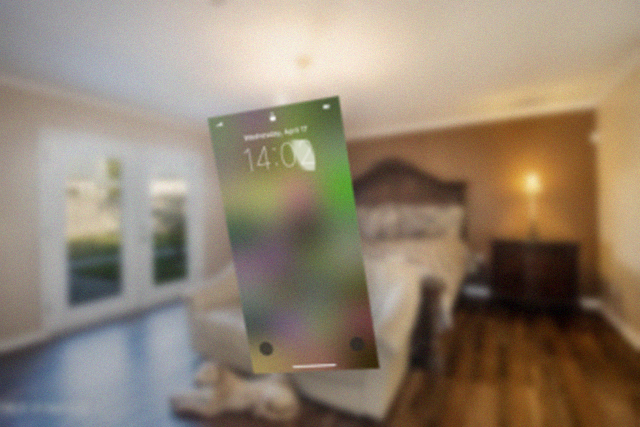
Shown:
h=14 m=2
